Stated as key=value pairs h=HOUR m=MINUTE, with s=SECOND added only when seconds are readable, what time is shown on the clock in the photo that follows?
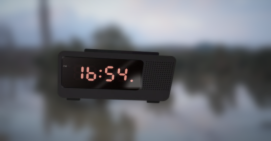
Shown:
h=16 m=54
